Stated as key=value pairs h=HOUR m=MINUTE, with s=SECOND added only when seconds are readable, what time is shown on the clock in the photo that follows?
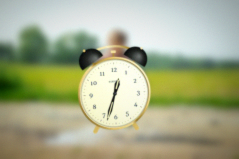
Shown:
h=12 m=33
